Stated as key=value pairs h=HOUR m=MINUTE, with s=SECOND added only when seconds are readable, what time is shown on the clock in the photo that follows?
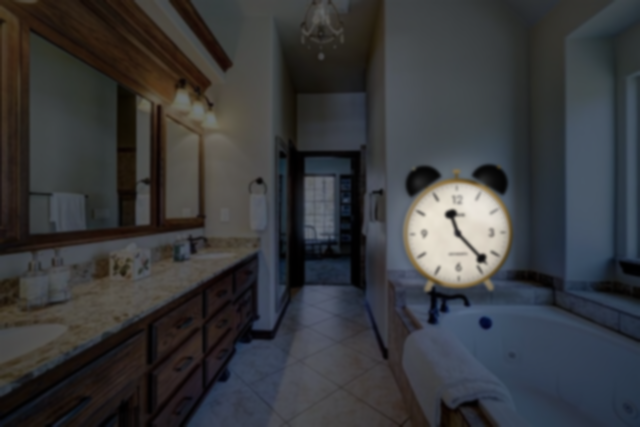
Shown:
h=11 m=23
